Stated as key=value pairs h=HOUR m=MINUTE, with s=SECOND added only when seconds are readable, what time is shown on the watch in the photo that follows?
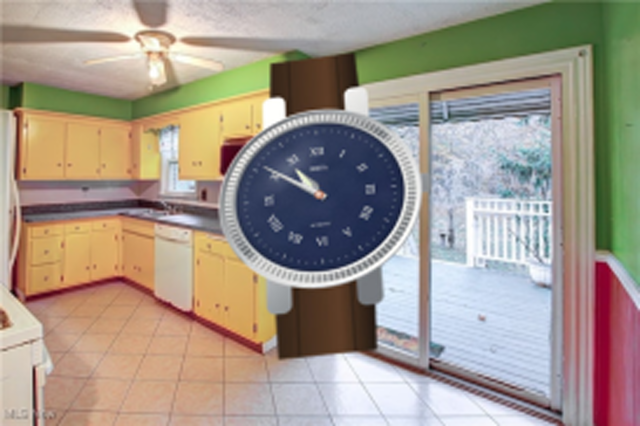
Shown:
h=10 m=51
